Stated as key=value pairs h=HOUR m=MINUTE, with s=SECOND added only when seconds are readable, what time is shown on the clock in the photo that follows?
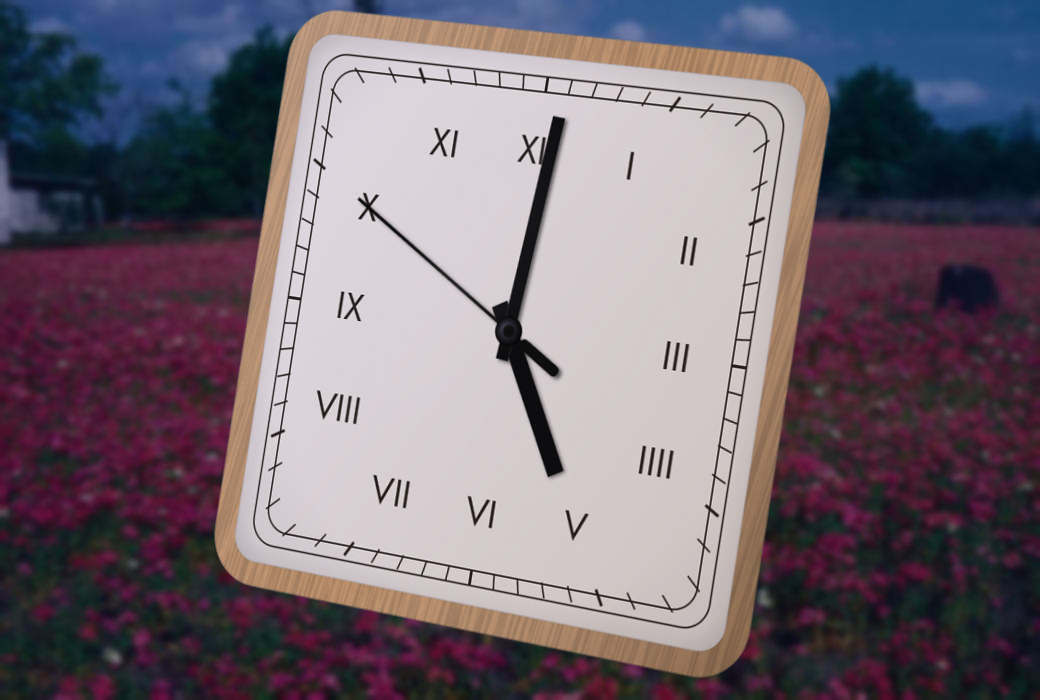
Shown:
h=5 m=0 s=50
